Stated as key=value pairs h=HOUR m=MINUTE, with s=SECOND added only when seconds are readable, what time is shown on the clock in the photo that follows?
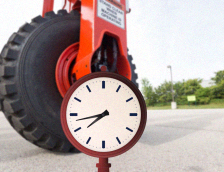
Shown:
h=7 m=43
